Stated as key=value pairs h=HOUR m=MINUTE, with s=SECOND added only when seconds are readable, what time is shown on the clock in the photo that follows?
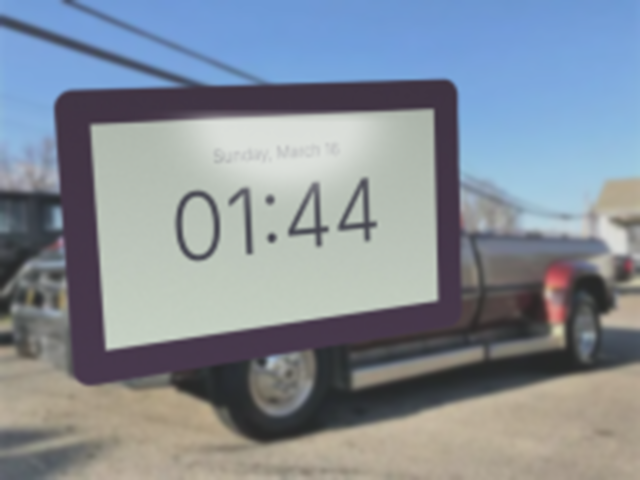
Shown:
h=1 m=44
